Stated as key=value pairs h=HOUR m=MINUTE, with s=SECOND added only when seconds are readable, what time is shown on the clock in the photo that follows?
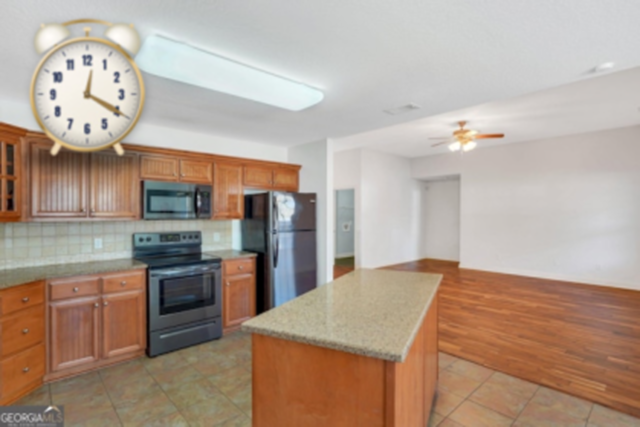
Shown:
h=12 m=20
